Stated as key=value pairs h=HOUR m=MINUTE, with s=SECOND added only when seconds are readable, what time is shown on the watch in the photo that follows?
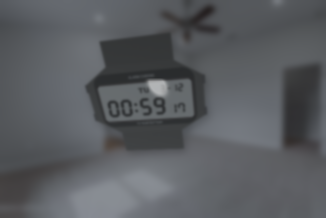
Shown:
h=0 m=59
